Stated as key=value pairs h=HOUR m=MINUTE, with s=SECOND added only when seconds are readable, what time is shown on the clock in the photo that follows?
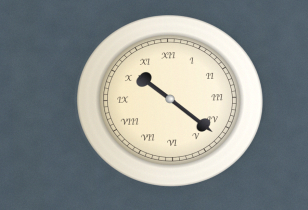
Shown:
h=10 m=22
